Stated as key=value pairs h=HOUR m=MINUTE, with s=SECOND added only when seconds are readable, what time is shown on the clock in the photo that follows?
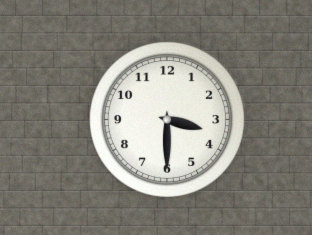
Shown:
h=3 m=30
